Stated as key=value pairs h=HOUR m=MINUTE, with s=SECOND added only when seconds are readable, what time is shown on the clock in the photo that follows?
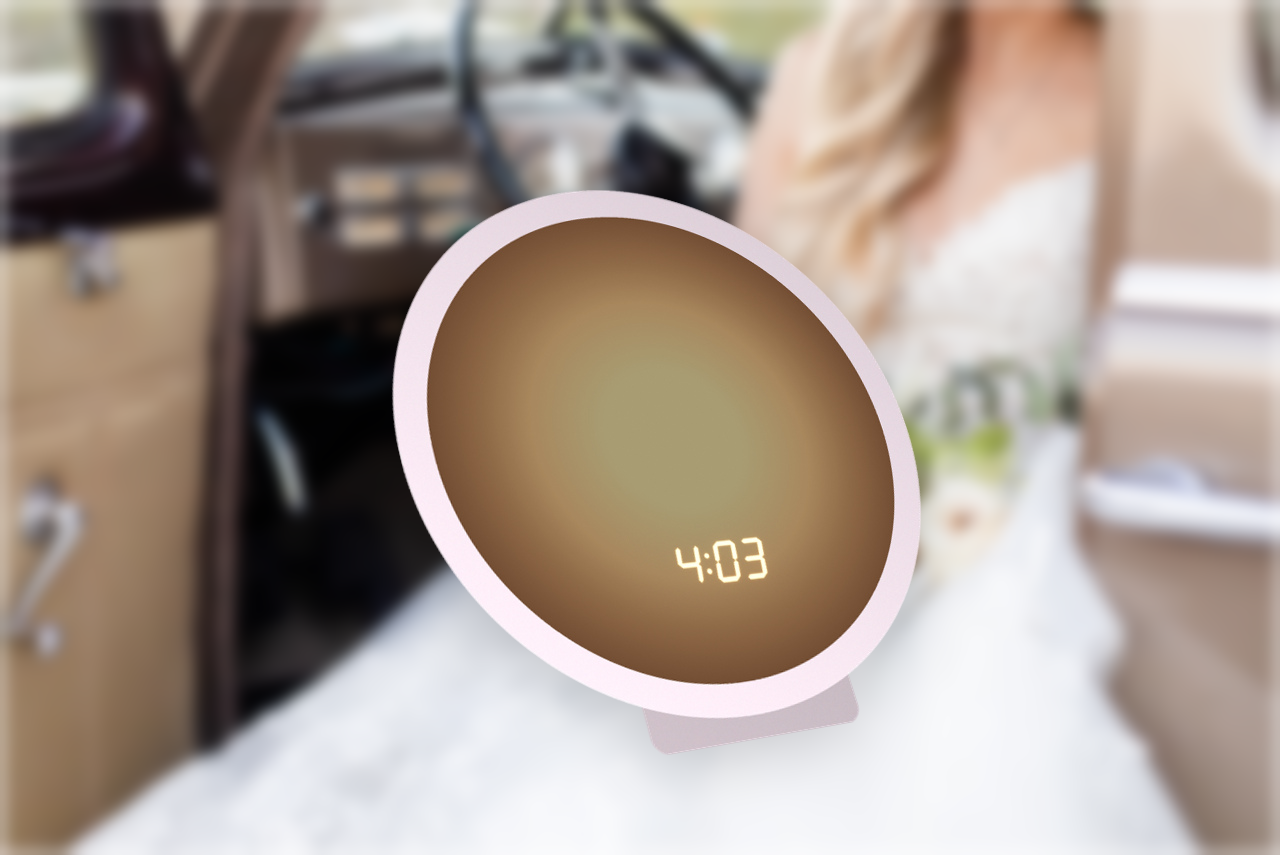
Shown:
h=4 m=3
